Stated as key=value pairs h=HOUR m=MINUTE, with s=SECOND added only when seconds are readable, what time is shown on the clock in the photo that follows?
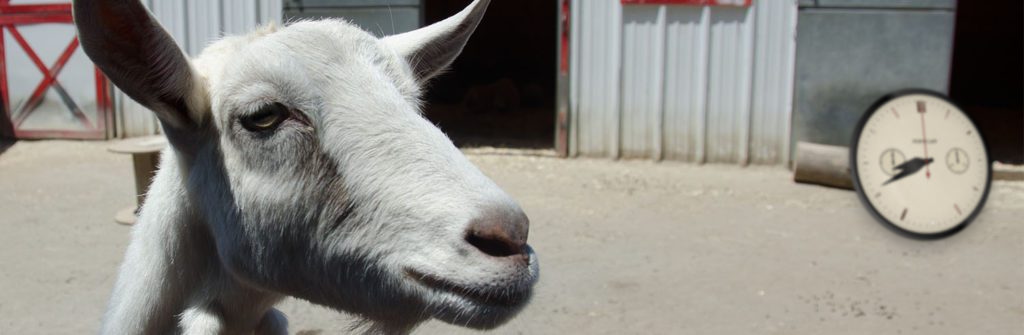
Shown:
h=8 m=41
